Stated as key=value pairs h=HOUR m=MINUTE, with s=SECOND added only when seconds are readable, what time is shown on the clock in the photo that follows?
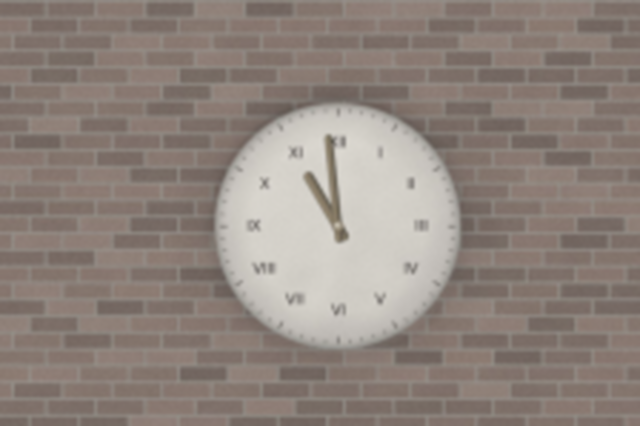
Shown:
h=10 m=59
